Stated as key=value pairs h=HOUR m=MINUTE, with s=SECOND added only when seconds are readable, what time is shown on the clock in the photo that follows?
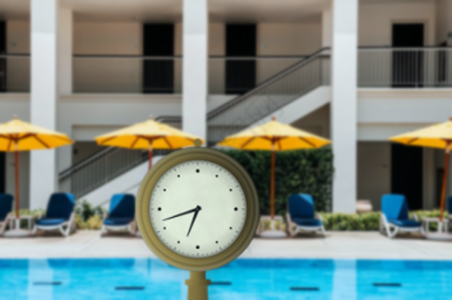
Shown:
h=6 m=42
